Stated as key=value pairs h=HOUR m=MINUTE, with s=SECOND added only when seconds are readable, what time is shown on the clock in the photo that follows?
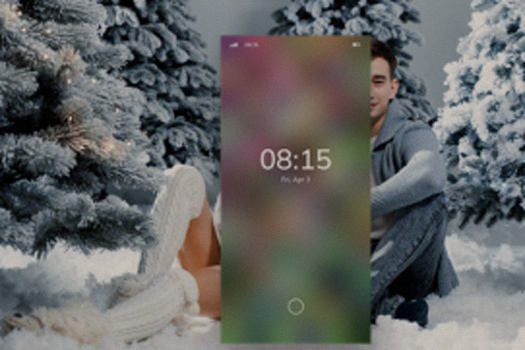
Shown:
h=8 m=15
